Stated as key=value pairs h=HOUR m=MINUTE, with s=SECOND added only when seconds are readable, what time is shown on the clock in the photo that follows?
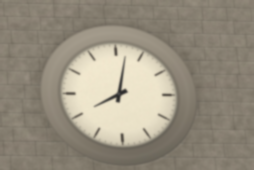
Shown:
h=8 m=2
